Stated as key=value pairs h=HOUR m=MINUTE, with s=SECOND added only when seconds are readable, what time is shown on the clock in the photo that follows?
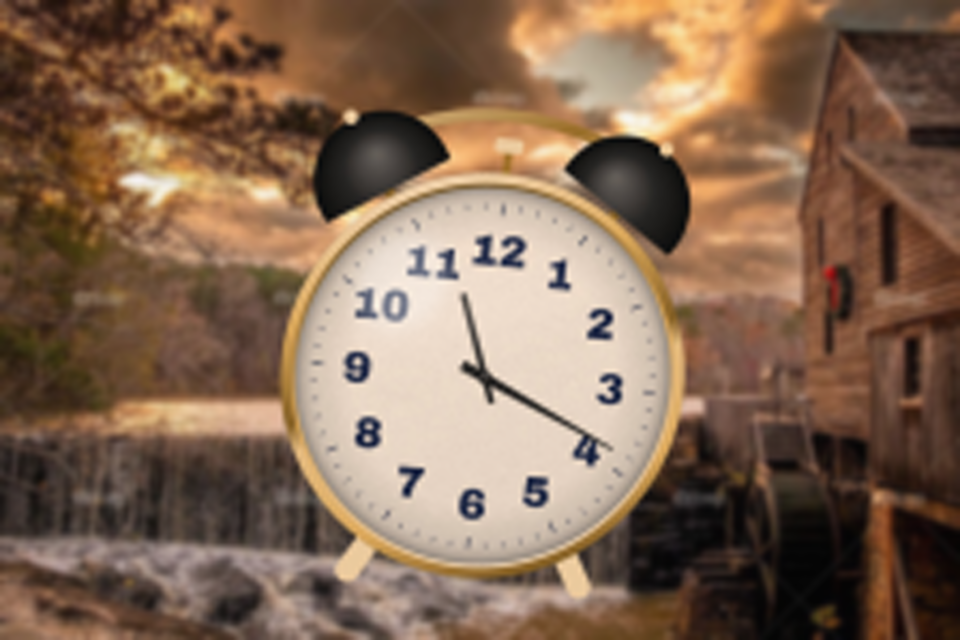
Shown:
h=11 m=19
